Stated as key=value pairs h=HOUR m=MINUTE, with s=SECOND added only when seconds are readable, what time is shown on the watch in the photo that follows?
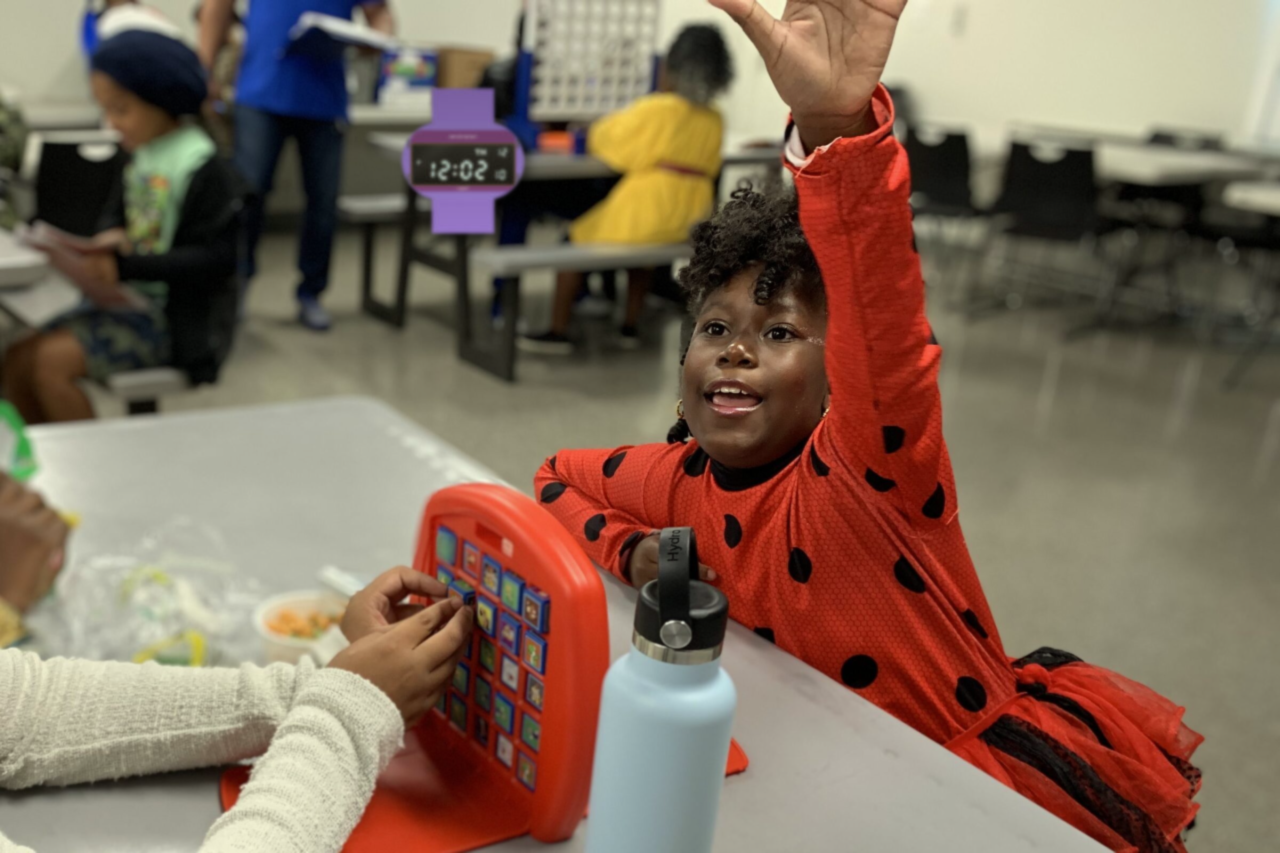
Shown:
h=12 m=2
